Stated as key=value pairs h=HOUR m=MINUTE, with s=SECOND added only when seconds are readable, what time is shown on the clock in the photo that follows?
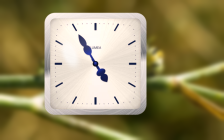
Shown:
h=4 m=55
